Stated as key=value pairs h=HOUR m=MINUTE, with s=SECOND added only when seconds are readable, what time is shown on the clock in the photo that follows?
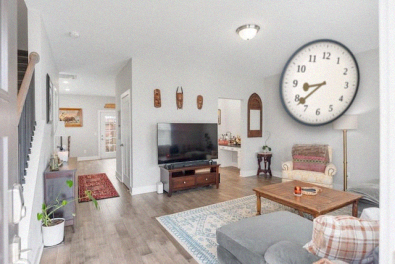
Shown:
h=8 m=38
